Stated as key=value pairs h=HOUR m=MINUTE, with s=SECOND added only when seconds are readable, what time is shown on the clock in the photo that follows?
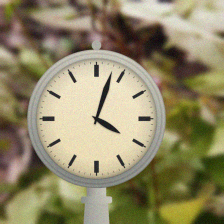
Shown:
h=4 m=3
